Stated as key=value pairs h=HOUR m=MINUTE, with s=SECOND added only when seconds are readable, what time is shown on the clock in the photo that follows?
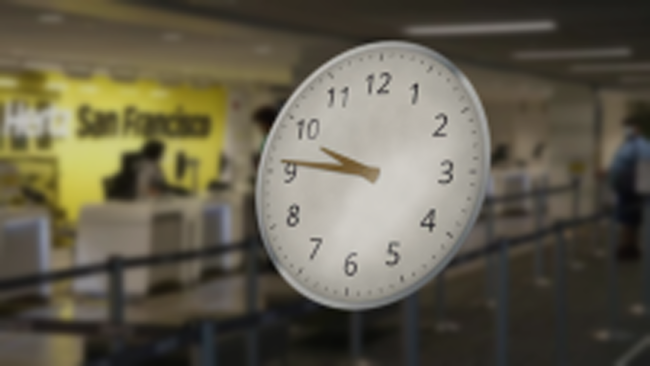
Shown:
h=9 m=46
